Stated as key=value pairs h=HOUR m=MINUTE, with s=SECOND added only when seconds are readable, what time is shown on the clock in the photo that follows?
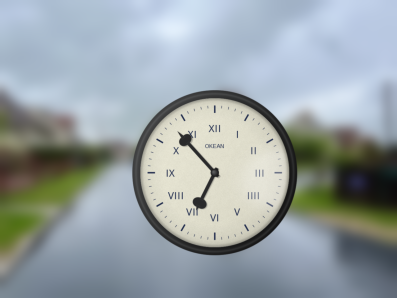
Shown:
h=6 m=53
